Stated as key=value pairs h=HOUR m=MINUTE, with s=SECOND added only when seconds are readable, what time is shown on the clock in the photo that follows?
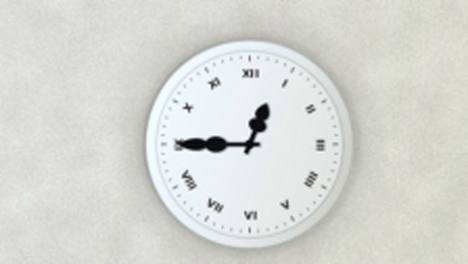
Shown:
h=12 m=45
